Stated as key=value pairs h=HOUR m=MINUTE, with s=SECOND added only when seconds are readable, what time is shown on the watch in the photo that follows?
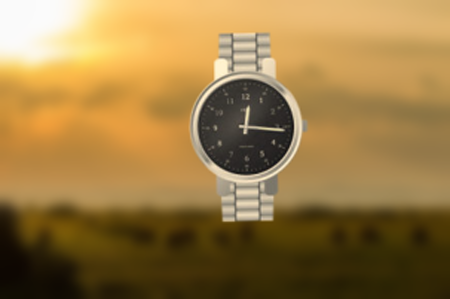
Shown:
h=12 m=16
